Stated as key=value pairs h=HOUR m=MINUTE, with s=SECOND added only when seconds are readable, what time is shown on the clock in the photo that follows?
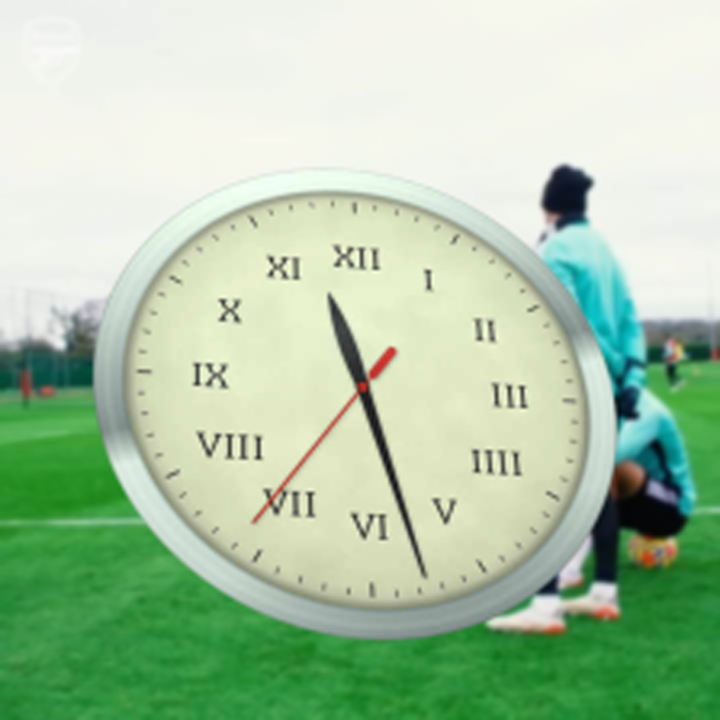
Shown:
h=11 m=27 s=36
